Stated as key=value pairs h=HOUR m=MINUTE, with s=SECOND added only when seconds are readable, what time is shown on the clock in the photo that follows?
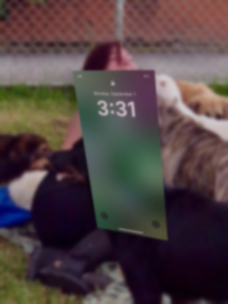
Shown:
h=3 m=31
